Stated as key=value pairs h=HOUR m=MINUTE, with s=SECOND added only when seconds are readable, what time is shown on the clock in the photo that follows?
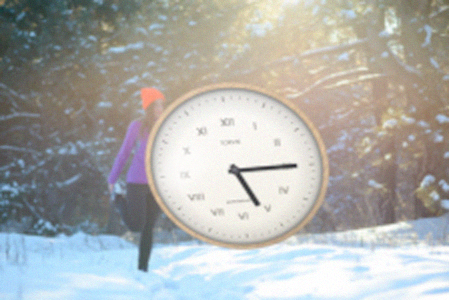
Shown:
h=5 m=15
